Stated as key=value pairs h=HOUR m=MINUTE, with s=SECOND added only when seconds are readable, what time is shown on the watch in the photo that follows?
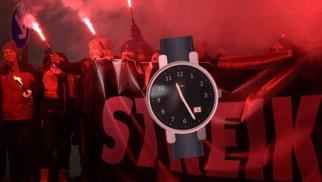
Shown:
h=11 m=26
